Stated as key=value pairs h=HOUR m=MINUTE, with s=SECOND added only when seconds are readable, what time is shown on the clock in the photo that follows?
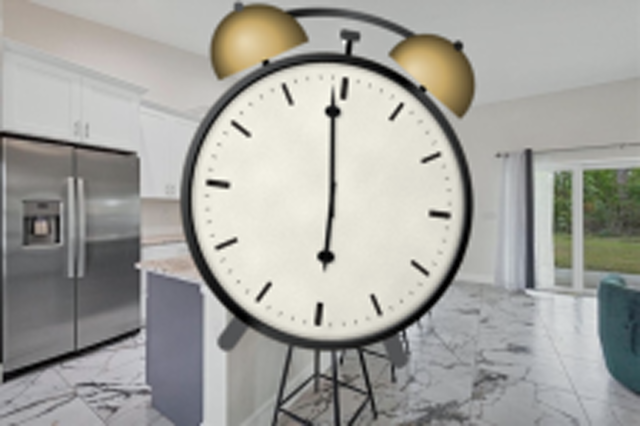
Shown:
h=5 m=59
